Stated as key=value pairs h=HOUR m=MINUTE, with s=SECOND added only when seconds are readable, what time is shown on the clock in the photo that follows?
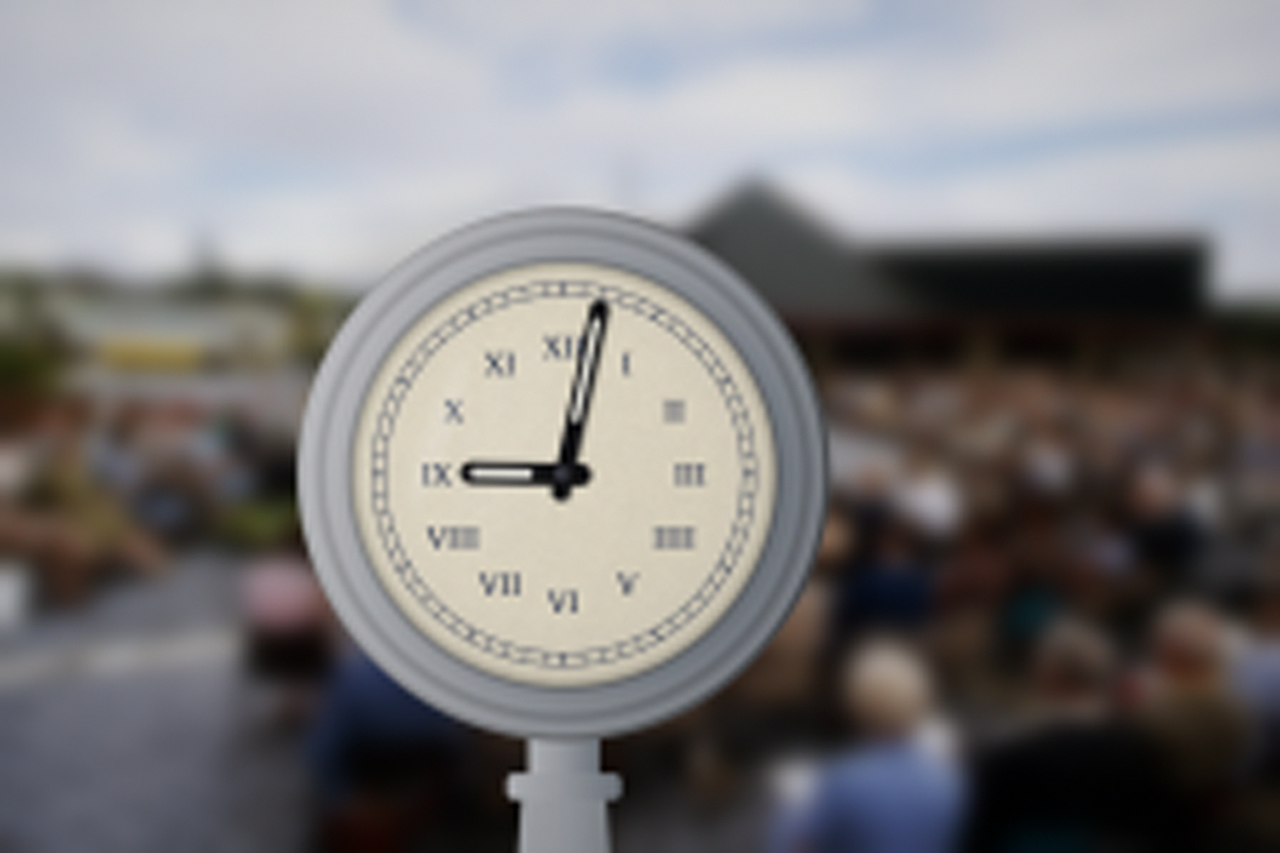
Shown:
h=9 m=2
